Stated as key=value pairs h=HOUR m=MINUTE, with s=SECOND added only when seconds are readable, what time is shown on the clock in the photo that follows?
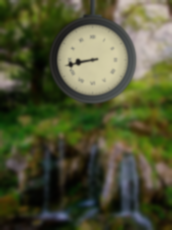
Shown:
h=8 m=43
